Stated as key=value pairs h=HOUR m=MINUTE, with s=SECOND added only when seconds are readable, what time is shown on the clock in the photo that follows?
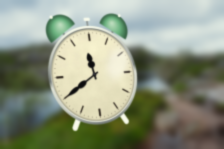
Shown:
h=11 m=40
